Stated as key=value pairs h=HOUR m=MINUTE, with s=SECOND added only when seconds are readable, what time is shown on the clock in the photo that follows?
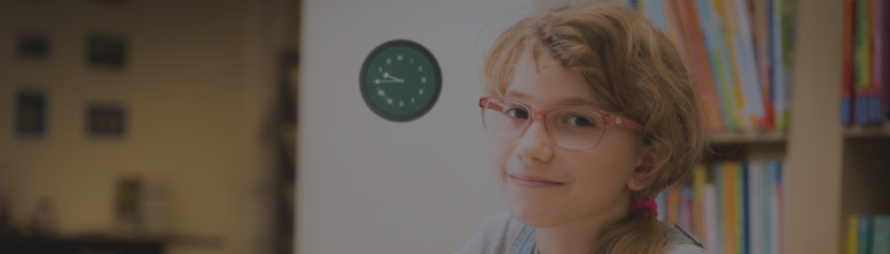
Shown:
h=9 m=45
